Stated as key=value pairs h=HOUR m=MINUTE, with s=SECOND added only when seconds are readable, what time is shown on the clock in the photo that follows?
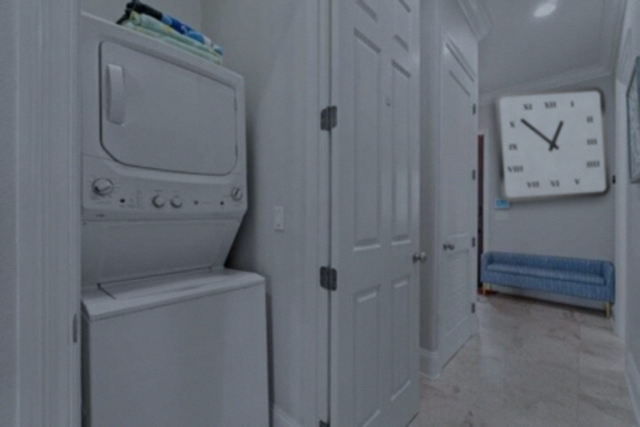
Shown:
h=12 m=52
